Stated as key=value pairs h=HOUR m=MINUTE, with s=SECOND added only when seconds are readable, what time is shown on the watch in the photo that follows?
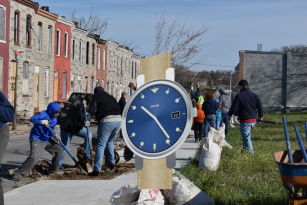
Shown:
h=10 m=24
